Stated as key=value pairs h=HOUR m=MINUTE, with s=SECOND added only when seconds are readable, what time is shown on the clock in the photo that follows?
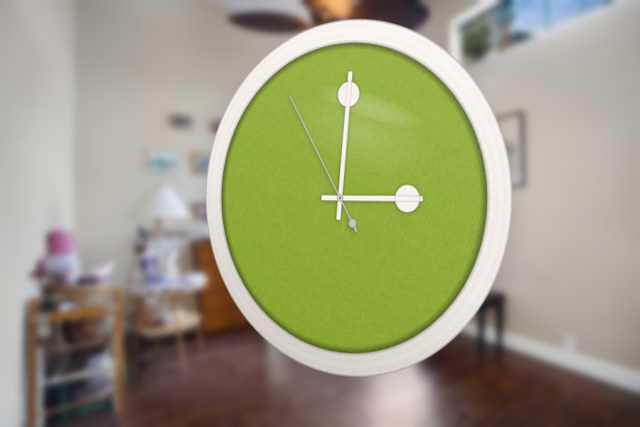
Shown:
h=3 m=0 s=55
